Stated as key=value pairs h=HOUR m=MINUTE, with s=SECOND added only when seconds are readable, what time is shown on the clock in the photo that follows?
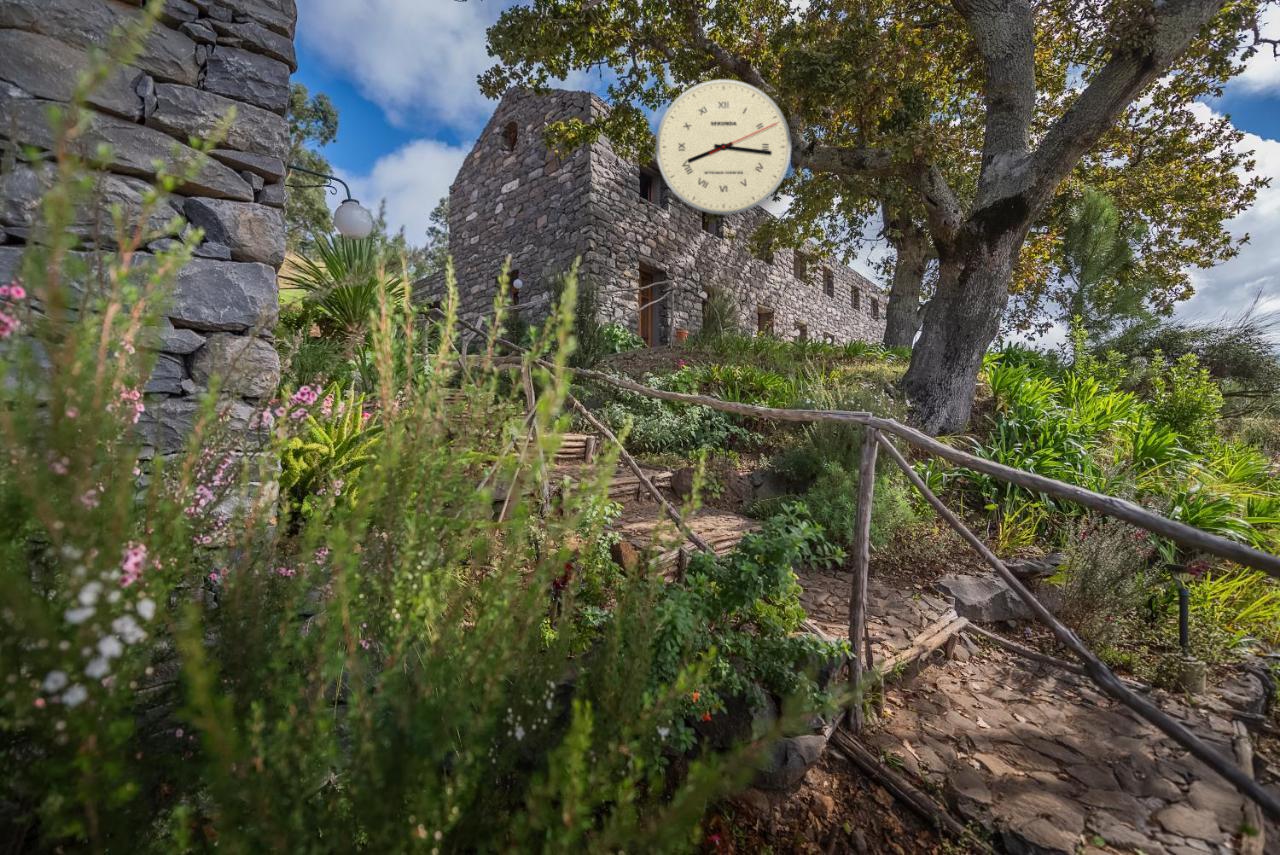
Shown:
h=8 m=16 s=11
